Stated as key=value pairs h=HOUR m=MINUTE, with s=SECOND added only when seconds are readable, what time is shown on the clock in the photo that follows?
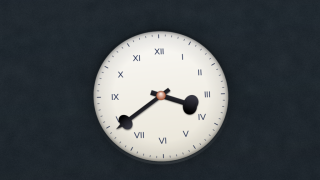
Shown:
h=3 m=39
